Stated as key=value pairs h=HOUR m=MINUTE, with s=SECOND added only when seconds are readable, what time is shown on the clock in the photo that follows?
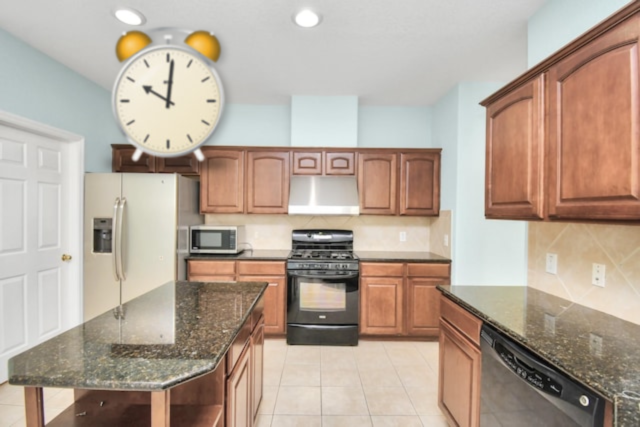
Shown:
h=10 m=1
